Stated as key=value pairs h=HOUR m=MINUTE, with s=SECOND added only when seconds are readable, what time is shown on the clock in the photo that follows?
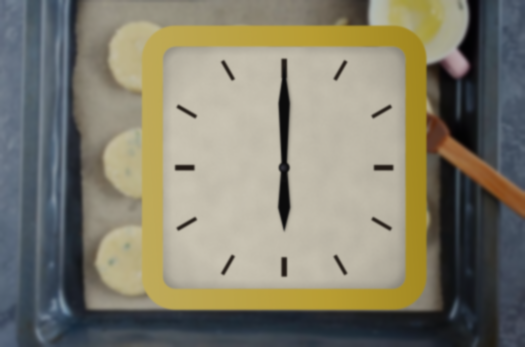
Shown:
h=6 m=0
